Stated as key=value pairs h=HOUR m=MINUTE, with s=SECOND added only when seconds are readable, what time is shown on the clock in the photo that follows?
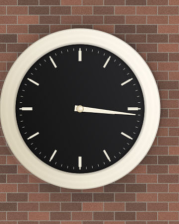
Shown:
h=3 m=16
